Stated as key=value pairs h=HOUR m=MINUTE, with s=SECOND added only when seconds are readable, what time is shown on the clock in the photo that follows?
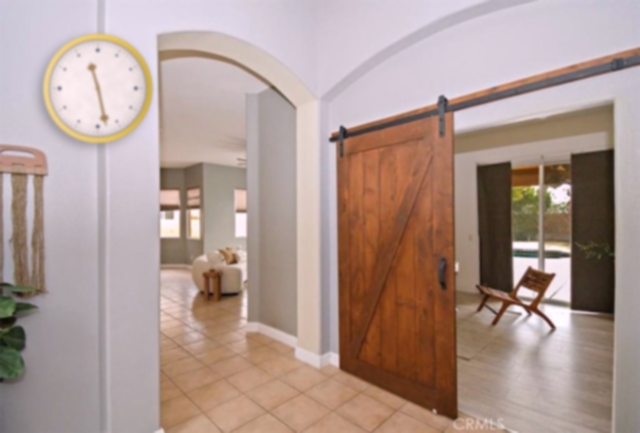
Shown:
h=11 m=28
